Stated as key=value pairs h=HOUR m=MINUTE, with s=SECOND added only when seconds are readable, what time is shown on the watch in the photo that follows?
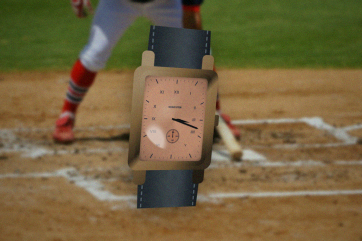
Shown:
h=3 m=18
